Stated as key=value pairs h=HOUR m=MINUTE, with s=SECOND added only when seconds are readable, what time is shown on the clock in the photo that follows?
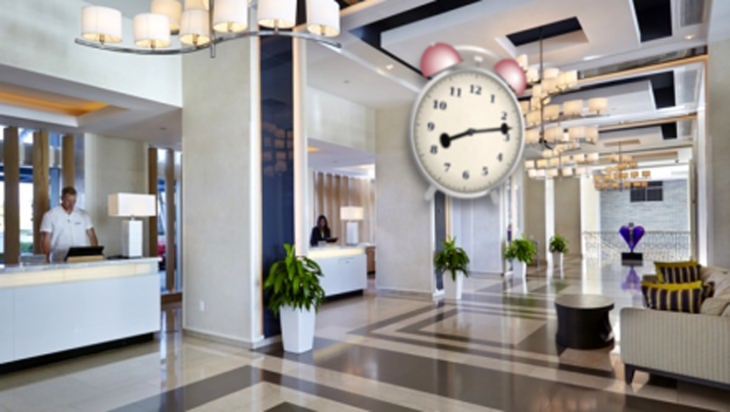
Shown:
h=8 m=13
